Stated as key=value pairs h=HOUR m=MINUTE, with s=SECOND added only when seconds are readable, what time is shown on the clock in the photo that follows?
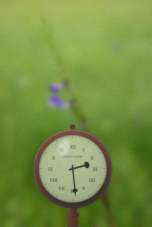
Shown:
h=2 m=29
